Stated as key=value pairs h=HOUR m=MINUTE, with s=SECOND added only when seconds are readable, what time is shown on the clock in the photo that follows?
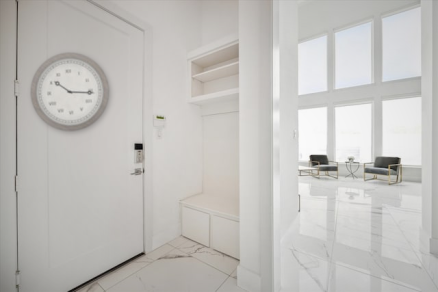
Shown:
h=10 m=16
